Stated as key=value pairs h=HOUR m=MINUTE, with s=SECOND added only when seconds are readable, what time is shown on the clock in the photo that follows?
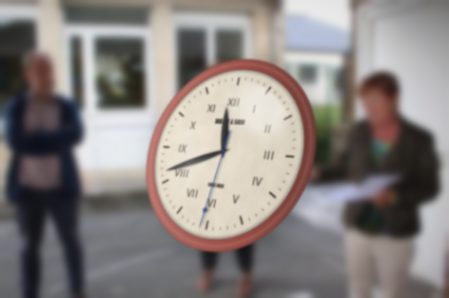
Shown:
h=11 m=41 s=31
